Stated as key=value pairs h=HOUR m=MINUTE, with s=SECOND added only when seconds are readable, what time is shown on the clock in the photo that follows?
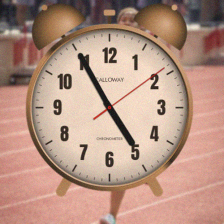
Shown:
h=4 m=55 s=9
